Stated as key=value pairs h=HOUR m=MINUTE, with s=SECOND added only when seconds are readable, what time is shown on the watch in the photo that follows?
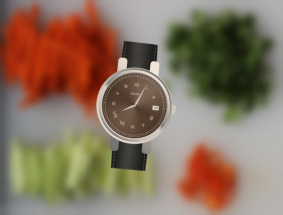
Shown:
h=8 m=4
